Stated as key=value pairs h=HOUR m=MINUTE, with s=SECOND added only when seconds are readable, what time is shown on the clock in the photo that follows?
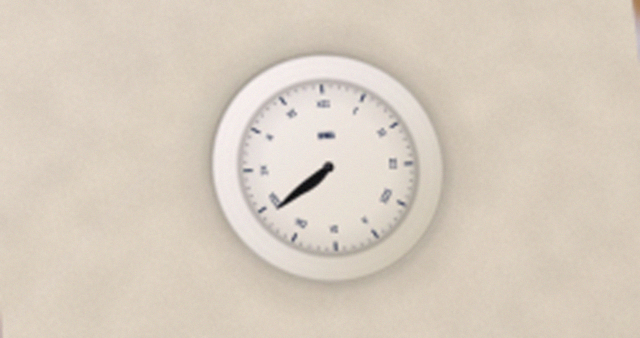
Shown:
h=7 m=39
